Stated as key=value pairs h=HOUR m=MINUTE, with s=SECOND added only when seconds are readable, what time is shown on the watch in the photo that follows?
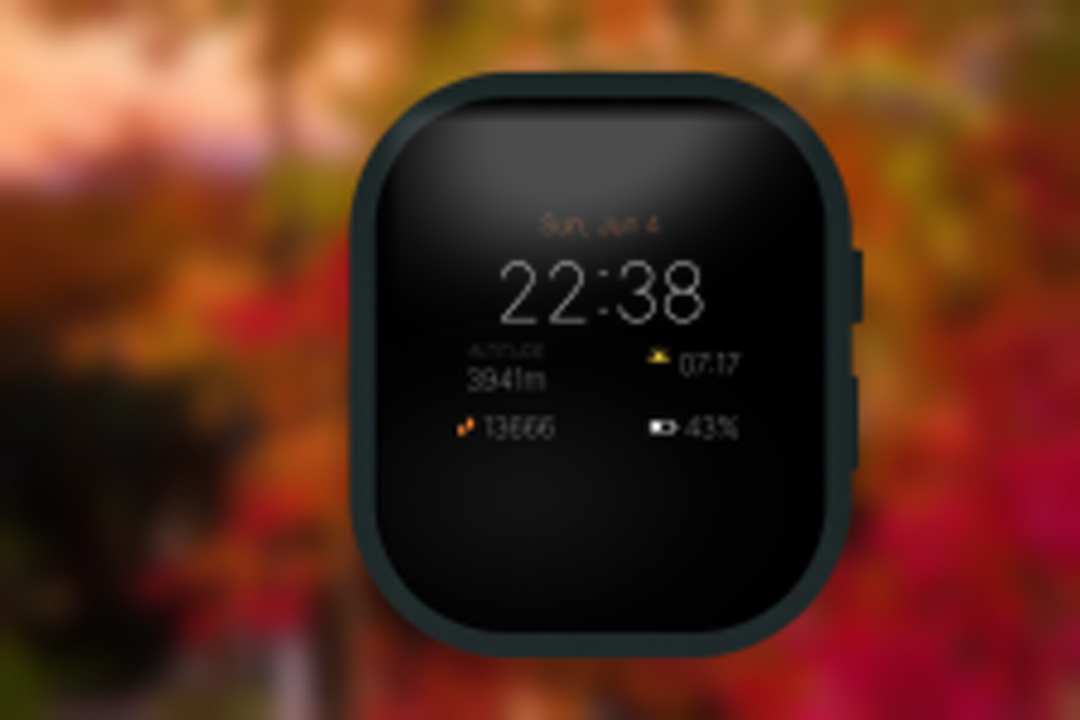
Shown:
h=22 m=38
